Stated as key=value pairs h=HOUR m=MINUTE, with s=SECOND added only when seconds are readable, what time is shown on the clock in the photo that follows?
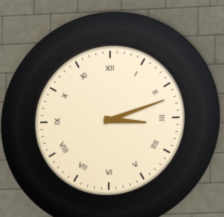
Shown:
h=3 m=12
